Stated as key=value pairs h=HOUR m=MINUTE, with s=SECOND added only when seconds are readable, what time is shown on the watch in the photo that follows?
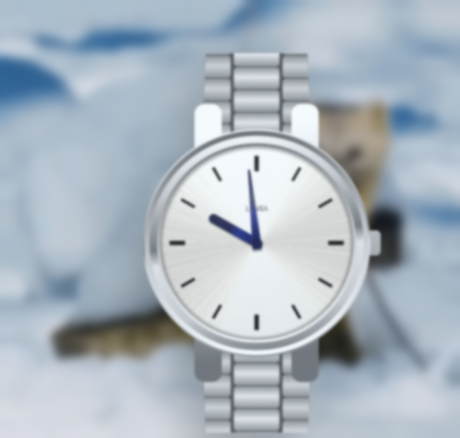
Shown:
h=9 m=59
